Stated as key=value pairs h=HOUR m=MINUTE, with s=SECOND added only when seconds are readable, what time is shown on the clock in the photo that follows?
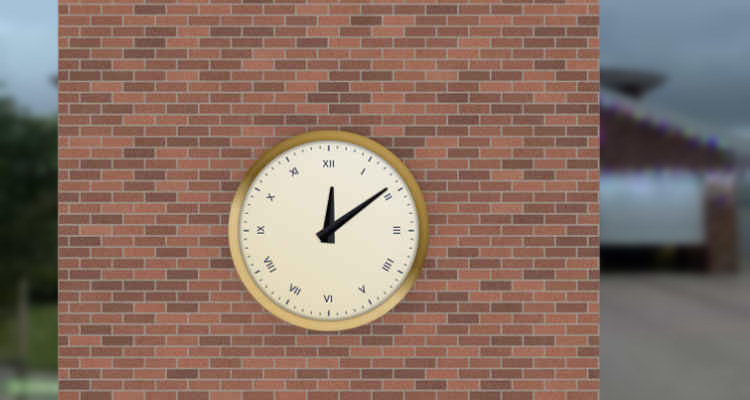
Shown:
h=12 m=9
